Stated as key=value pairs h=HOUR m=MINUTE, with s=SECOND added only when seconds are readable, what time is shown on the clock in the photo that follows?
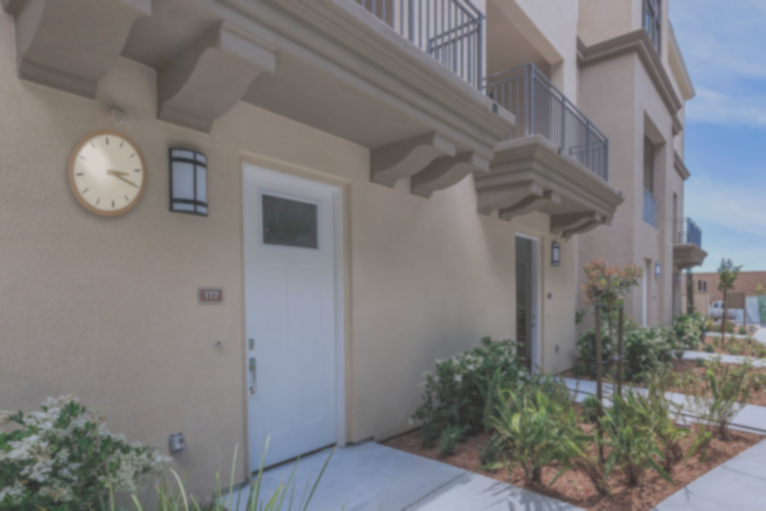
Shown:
h=3 m=20
